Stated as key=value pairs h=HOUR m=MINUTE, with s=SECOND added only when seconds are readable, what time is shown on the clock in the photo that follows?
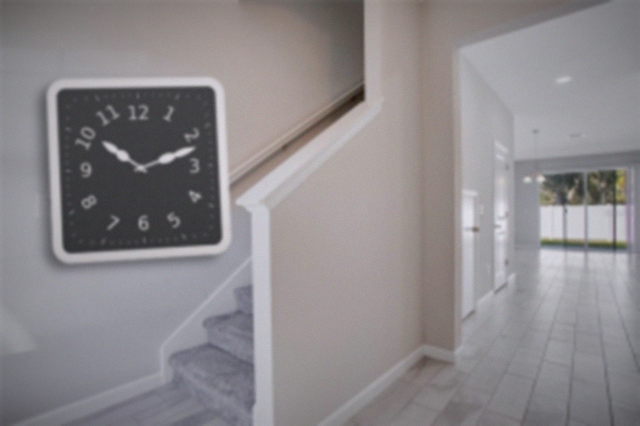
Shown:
h=10 m=12
